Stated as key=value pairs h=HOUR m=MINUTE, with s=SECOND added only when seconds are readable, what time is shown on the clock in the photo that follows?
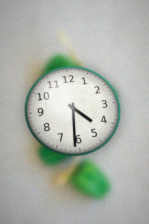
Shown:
h=4 m=31
